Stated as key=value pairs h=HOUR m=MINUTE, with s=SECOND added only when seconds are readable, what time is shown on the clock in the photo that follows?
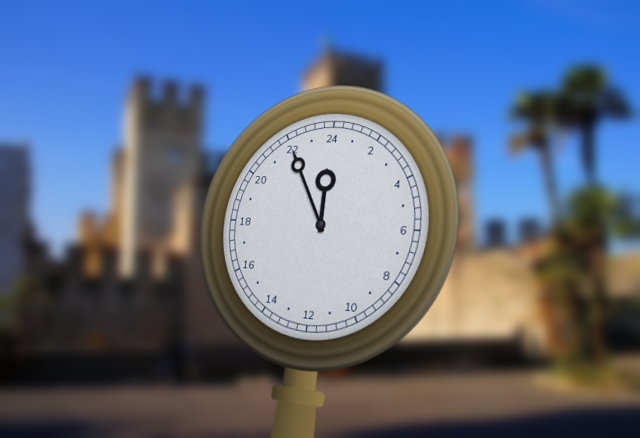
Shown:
h=23 m=55
